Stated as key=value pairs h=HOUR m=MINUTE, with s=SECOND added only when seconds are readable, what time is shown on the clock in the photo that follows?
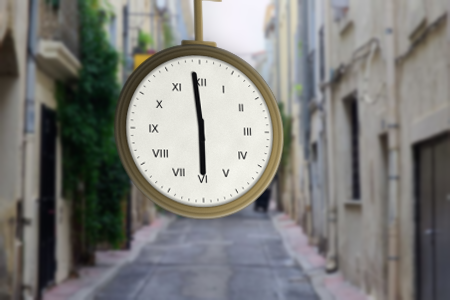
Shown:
h=5 m=59
